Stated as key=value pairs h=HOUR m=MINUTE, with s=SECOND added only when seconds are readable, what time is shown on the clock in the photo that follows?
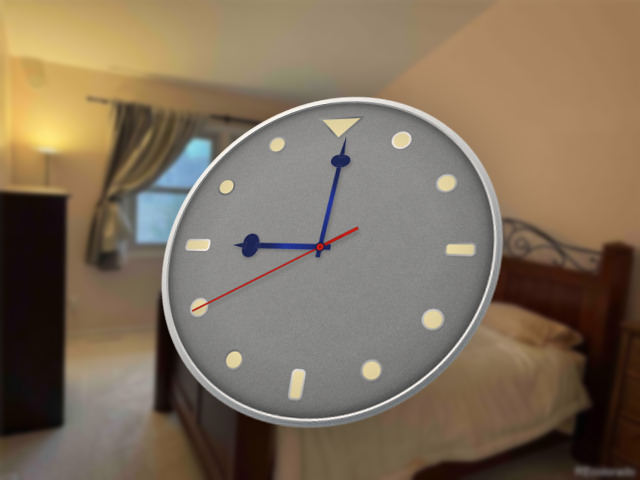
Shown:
h=9 m=0 s=40
